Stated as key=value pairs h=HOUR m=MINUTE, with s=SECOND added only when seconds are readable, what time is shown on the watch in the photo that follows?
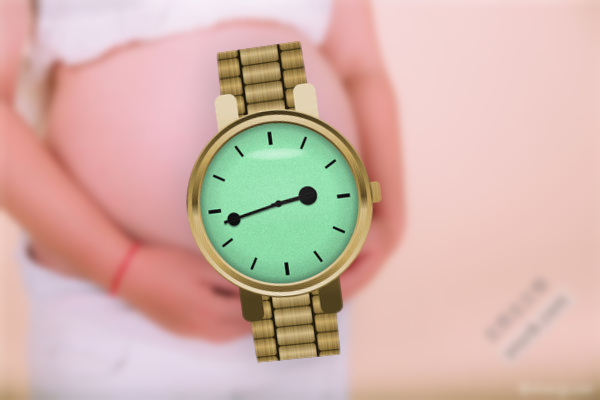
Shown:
h=2 m=43
